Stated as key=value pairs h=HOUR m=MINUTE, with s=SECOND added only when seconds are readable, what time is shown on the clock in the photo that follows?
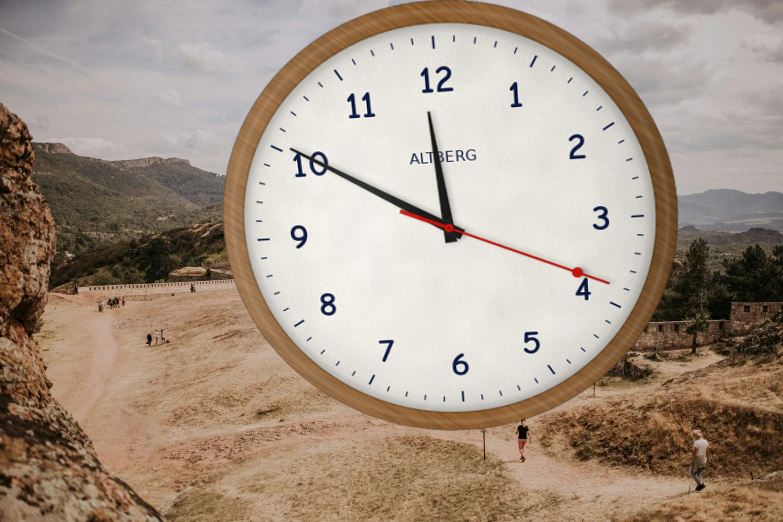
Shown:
h=11 m=50 s=19
